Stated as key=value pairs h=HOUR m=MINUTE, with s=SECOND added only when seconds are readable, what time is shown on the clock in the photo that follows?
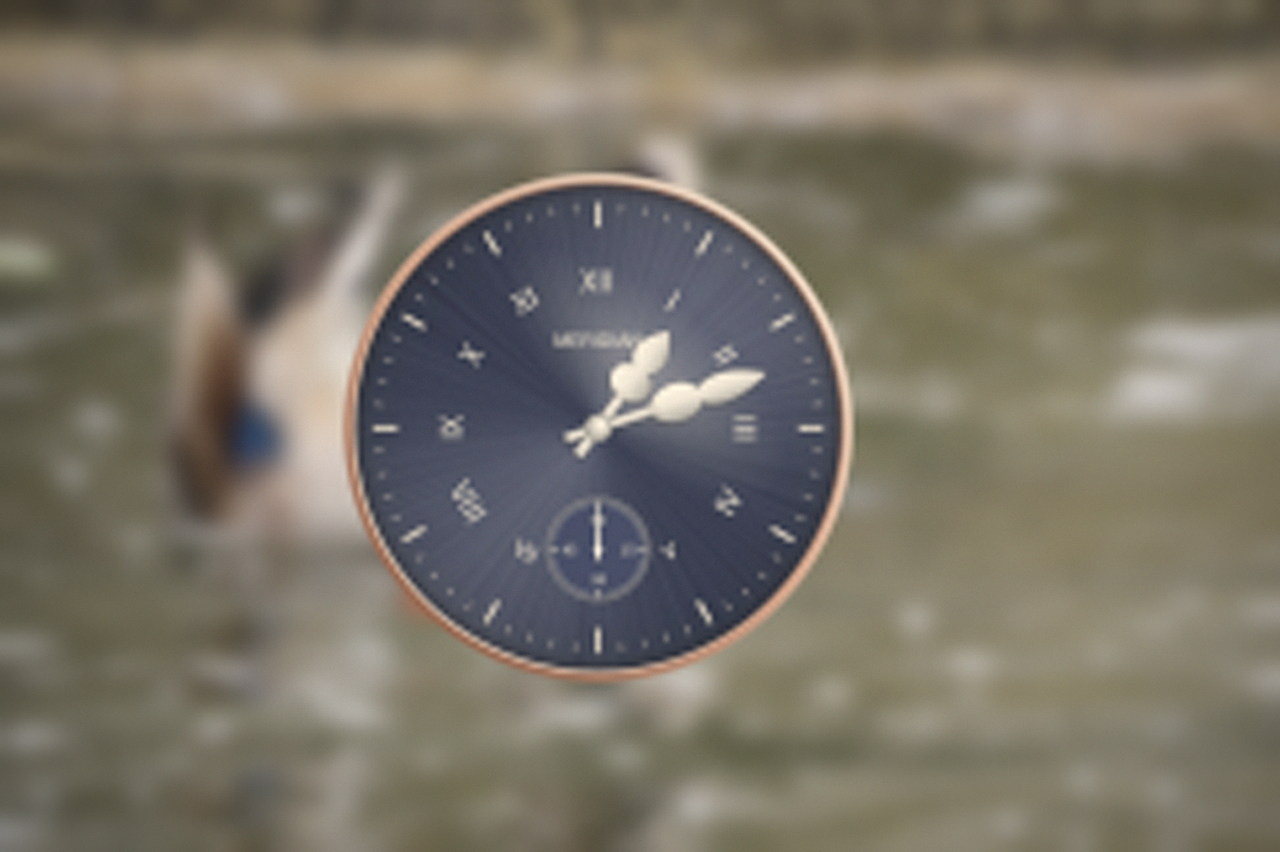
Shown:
h=1 m=12
